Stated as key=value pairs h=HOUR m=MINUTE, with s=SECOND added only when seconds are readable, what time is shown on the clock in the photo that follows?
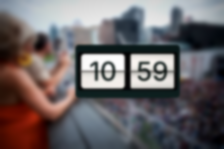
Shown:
h=10 m=59
